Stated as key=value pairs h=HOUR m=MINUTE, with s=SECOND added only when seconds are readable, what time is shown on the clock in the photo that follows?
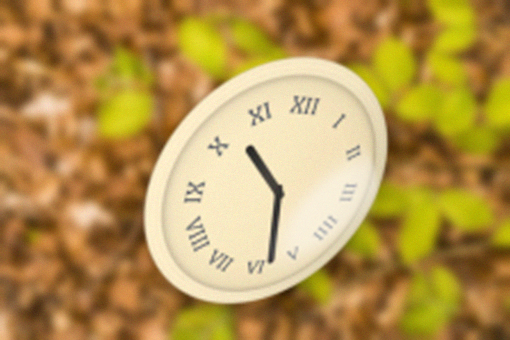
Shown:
h=10 m=28
